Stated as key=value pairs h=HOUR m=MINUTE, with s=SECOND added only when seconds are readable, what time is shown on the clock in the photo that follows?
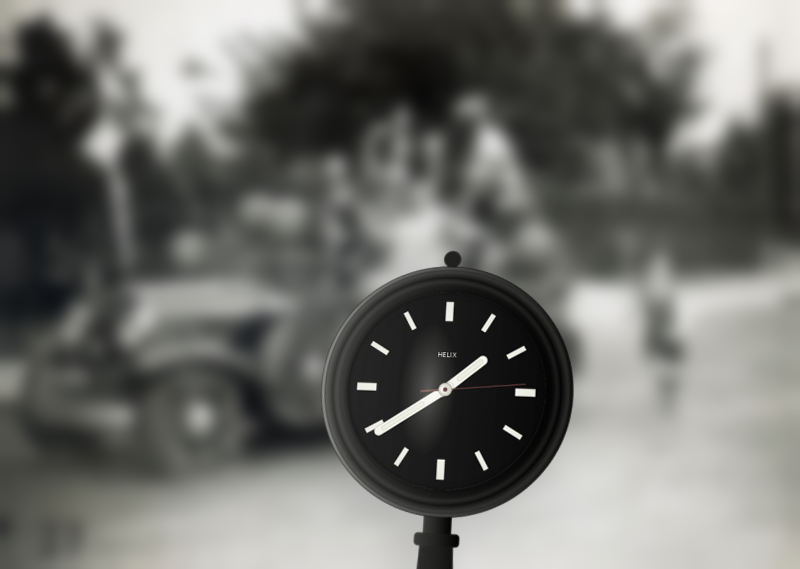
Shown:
h=1 m=39 s=14
